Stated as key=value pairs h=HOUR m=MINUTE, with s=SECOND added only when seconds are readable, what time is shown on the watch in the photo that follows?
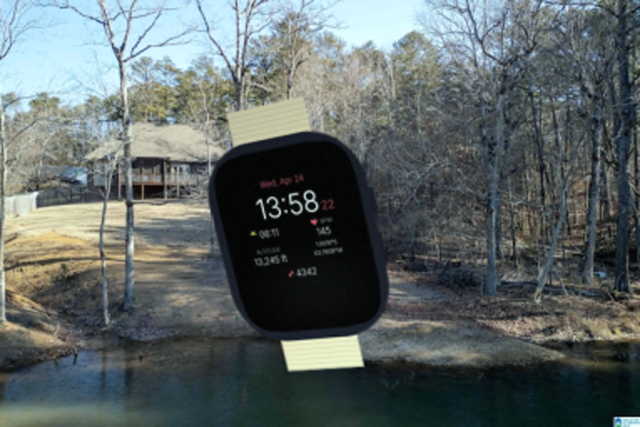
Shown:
h=13 m=58
